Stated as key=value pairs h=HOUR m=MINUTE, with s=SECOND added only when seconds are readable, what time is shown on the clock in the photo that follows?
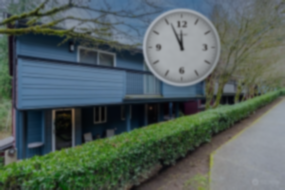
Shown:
h=11 m=56
